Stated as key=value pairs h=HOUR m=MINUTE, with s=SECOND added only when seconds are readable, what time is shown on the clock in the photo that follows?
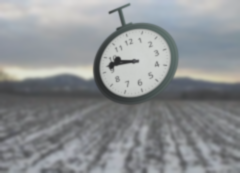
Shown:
h=9 m=47
